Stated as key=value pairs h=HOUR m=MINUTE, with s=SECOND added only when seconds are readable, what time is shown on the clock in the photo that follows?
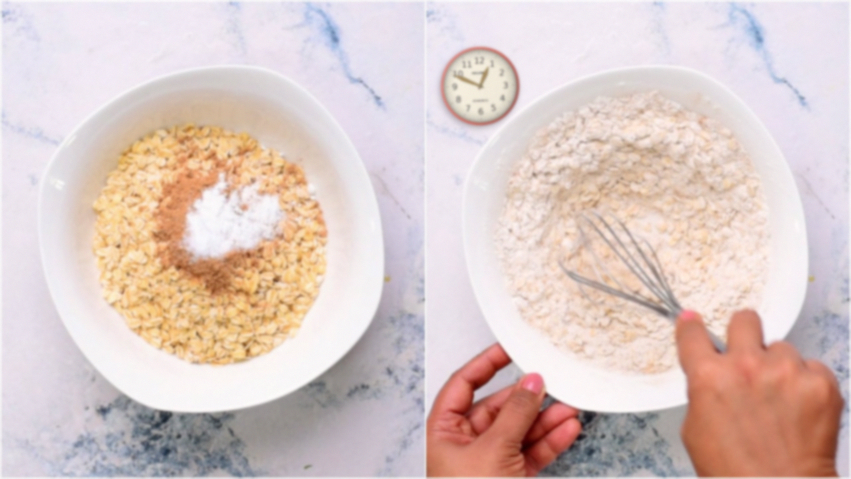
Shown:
h=12 m=49
